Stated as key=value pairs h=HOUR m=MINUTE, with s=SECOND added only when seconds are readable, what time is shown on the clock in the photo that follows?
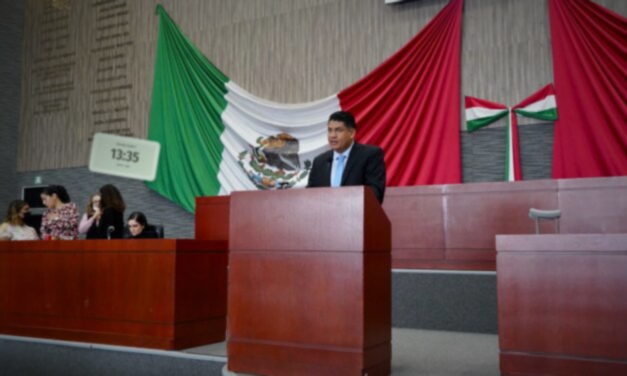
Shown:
h=13 m=35
